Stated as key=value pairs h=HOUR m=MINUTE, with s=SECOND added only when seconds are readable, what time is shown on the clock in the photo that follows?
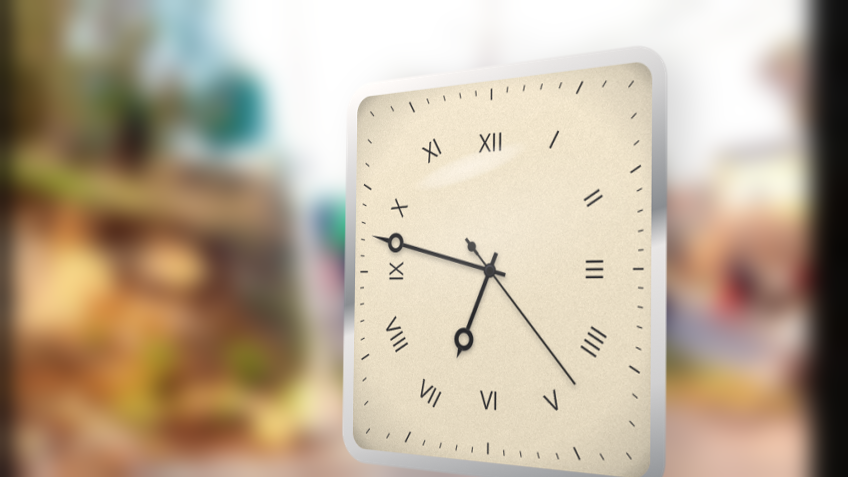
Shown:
h=6 m=47 s=23
